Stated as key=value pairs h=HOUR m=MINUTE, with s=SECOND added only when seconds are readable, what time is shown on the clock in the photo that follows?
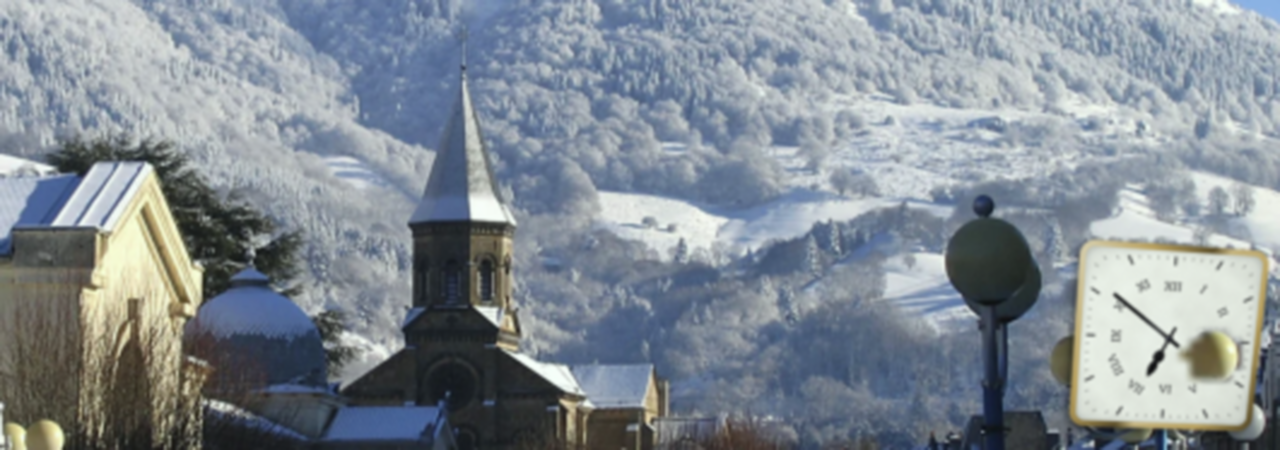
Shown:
h=6 m=51
